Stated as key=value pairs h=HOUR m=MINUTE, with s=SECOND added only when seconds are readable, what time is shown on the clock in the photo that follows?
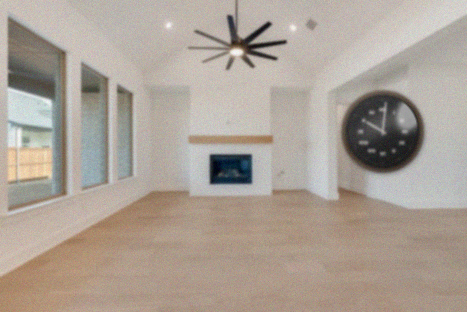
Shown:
h=10 m=1
